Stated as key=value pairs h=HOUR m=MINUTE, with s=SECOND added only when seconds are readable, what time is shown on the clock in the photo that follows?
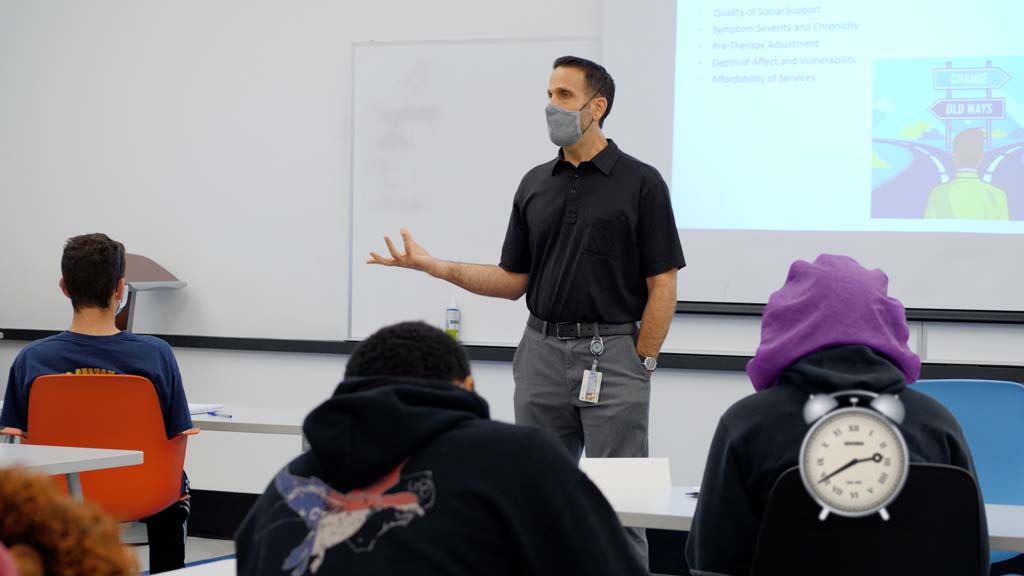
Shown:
h=2 m=40
